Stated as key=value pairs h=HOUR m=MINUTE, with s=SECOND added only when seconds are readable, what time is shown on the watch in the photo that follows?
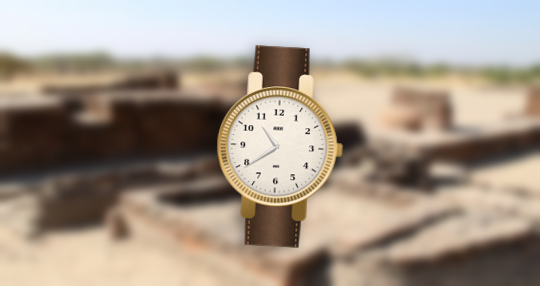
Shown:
h=10 m=39
